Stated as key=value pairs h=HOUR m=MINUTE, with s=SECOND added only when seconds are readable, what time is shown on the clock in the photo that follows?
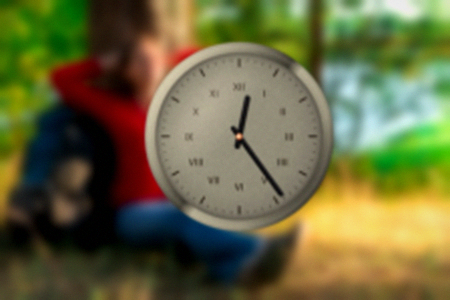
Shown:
h=12 m=24
